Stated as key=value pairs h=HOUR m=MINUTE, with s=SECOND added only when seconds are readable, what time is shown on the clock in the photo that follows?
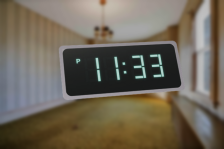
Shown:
h=11 m=33
